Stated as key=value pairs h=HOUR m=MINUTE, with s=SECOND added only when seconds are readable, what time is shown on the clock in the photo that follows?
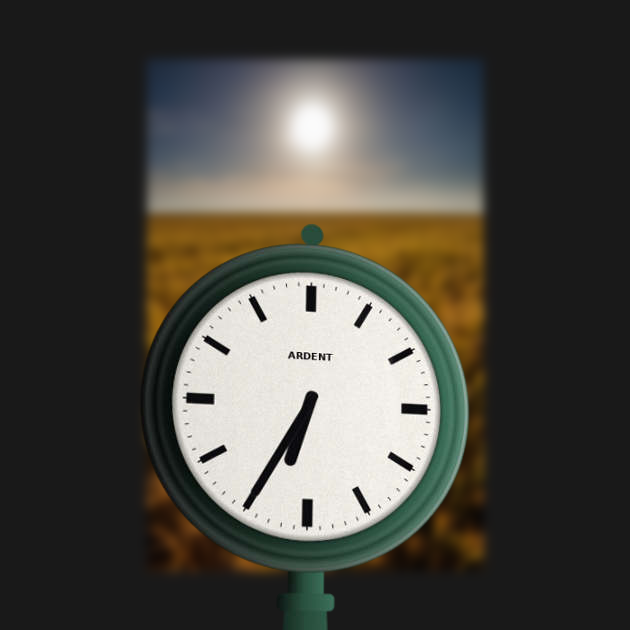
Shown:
h=6 m=35
